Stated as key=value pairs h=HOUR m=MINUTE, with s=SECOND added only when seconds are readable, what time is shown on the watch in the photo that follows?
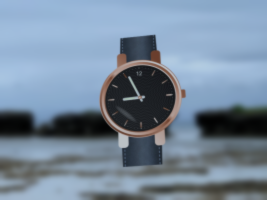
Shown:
h=8 m=56
